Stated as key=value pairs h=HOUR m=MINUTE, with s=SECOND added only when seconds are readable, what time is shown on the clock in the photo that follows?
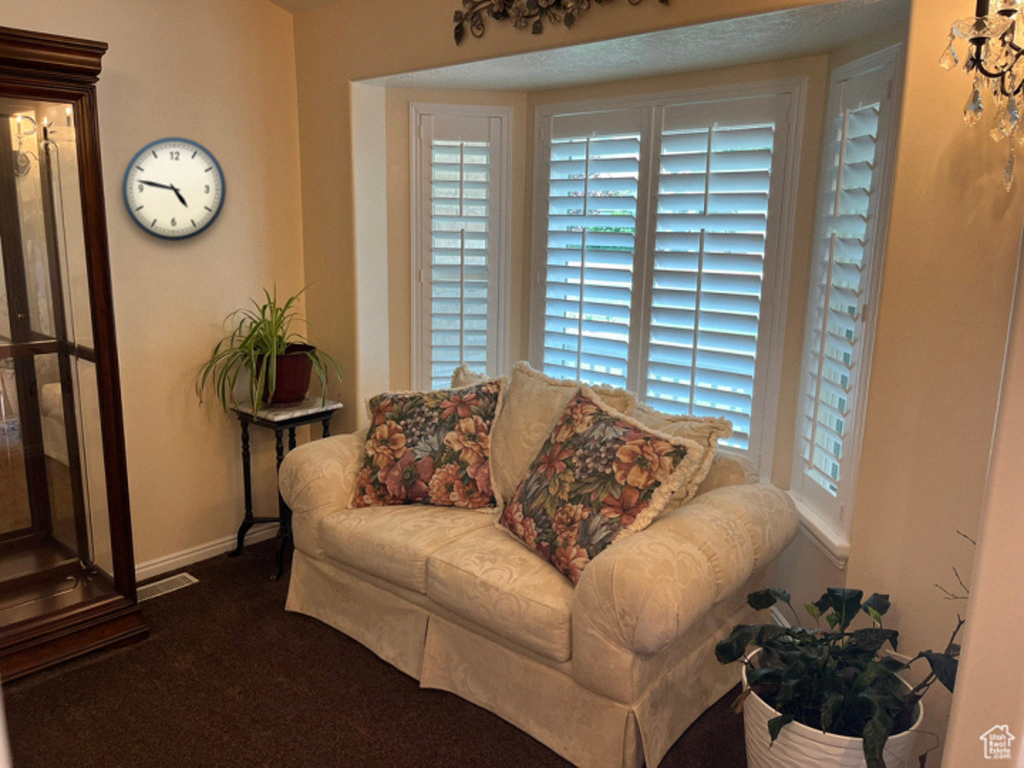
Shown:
h=4 m=47
